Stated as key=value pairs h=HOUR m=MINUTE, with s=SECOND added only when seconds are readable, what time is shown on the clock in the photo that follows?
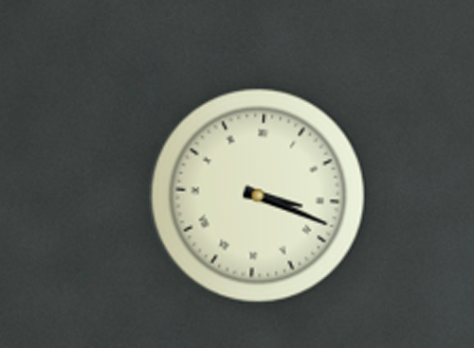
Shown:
h=3 m=18
